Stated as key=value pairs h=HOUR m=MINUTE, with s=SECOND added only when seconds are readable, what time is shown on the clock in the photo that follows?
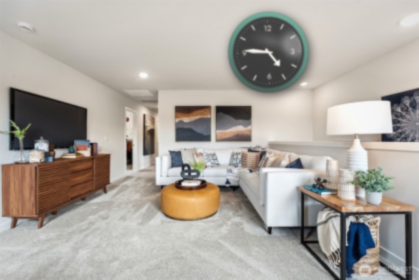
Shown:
h=4 m=46
